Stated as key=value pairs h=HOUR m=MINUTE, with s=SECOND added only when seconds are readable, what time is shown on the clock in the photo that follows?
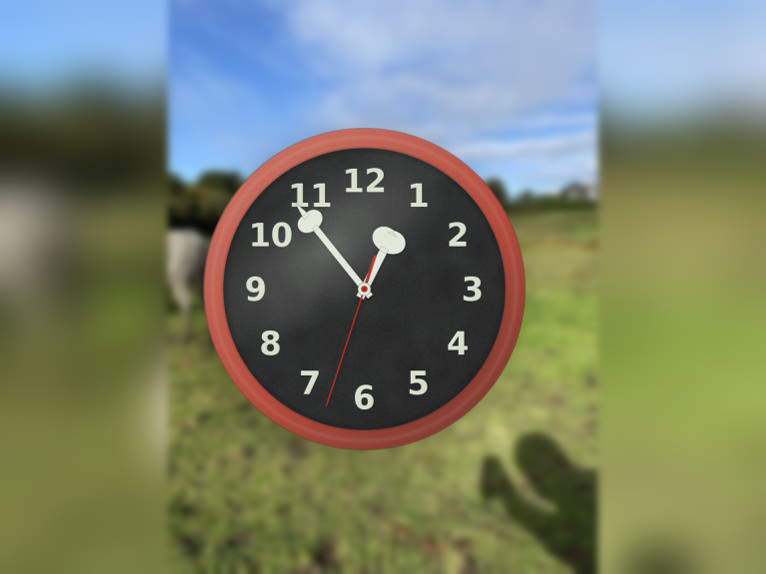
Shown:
h=12 m=53 s=33
